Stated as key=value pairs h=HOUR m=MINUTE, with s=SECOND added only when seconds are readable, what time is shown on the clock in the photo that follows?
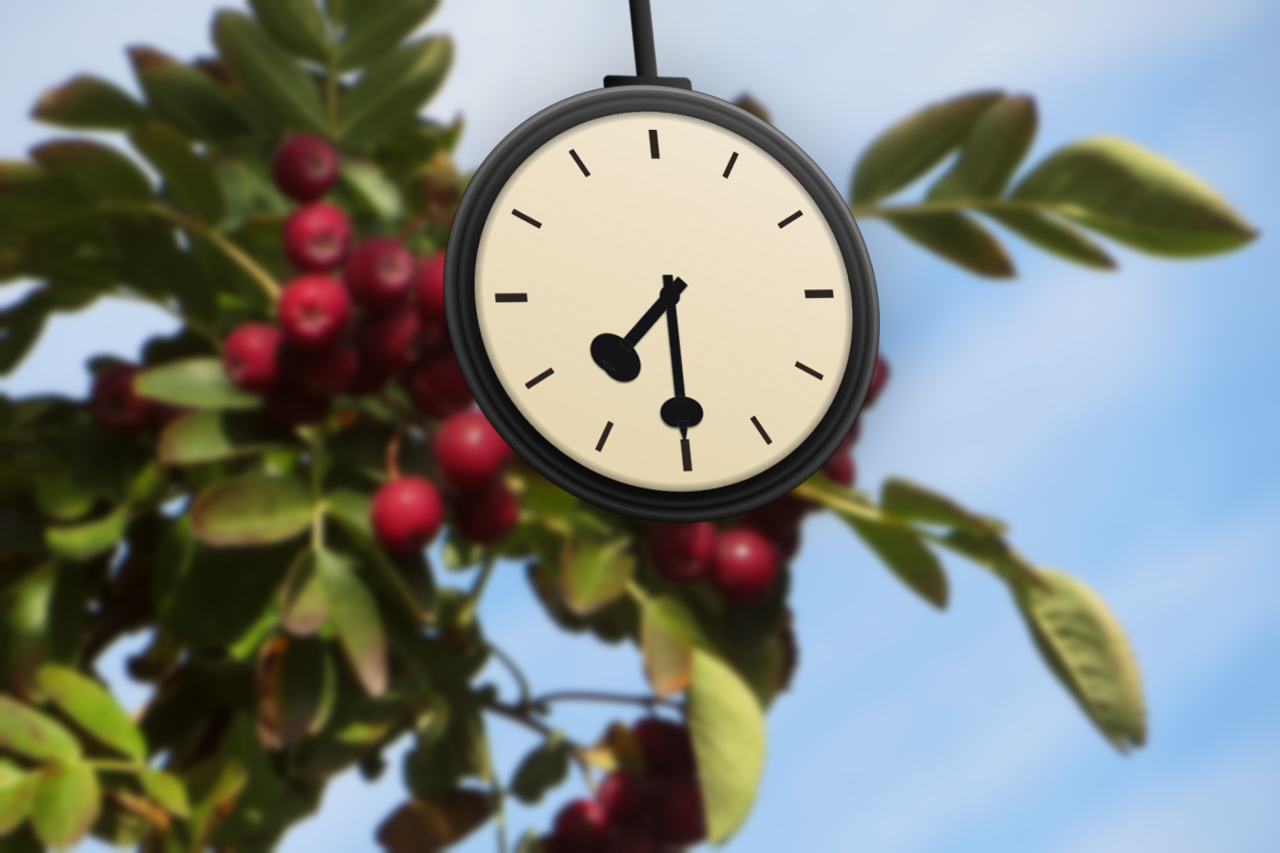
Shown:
h=7 m=30
